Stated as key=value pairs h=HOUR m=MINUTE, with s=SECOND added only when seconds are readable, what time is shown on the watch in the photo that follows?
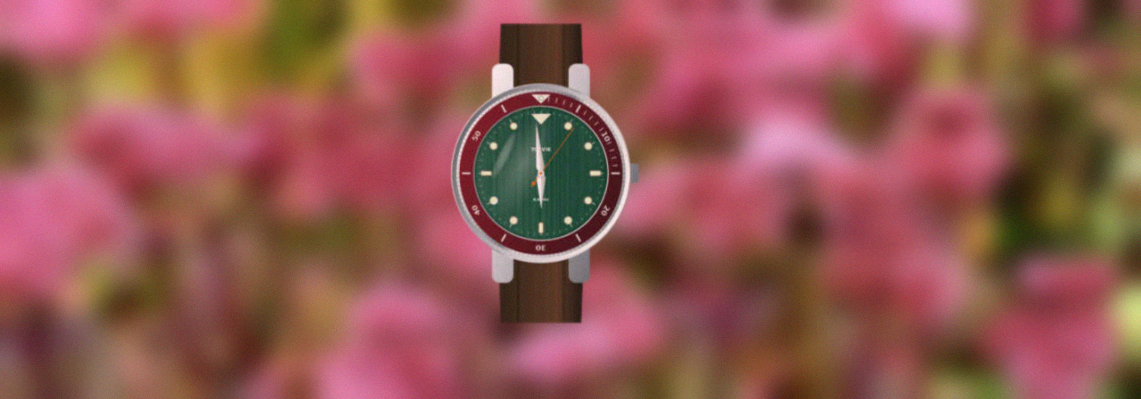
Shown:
h=5 m=59 s=6
